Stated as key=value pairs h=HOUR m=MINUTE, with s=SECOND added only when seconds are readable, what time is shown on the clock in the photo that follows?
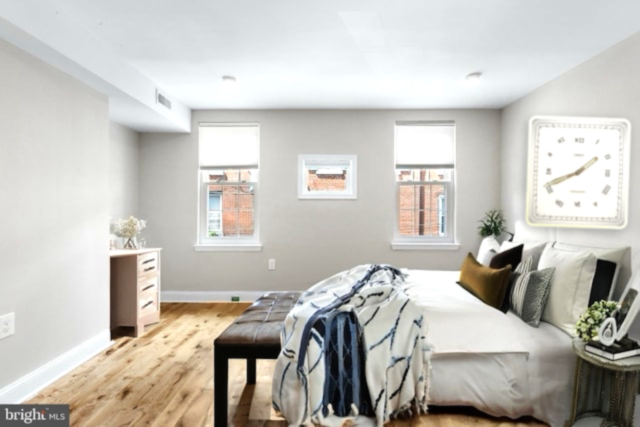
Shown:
h=1 m=41
